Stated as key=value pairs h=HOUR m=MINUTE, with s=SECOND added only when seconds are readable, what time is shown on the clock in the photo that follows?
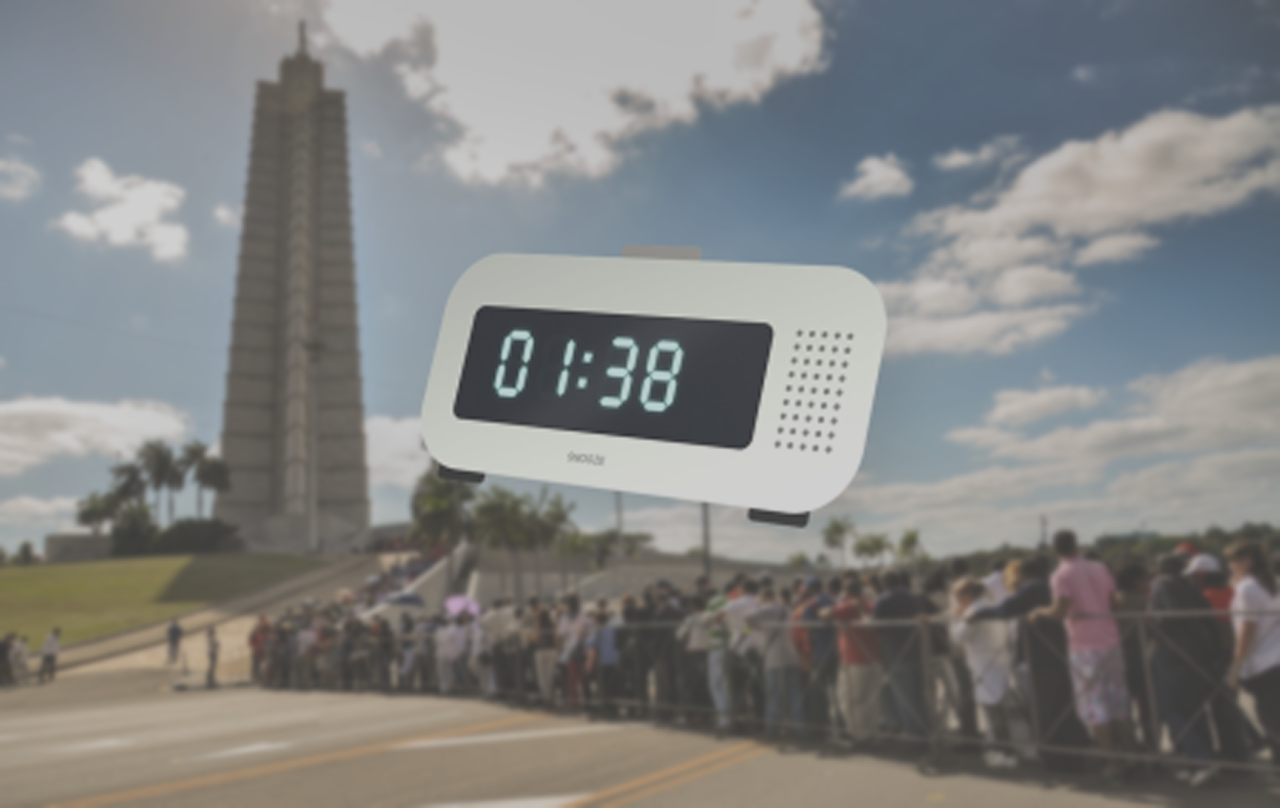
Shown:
h=1 m=38
